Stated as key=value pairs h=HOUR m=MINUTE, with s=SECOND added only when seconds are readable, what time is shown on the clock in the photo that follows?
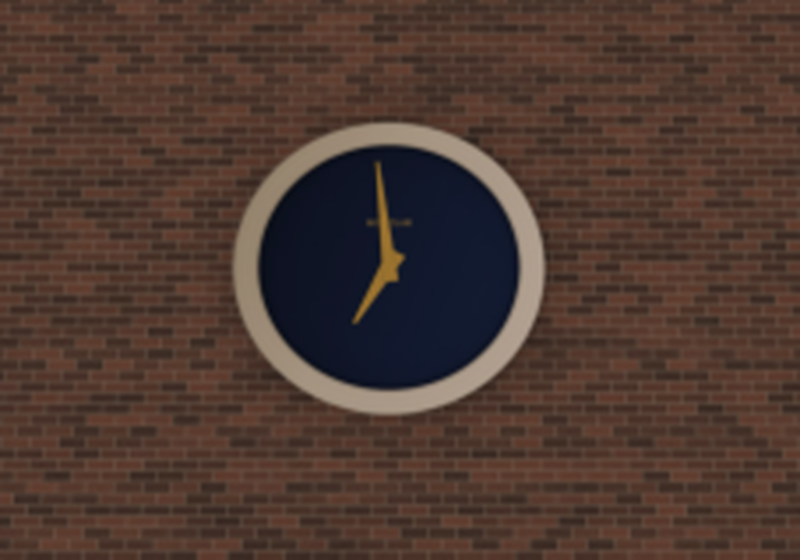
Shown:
h=6 m=59
